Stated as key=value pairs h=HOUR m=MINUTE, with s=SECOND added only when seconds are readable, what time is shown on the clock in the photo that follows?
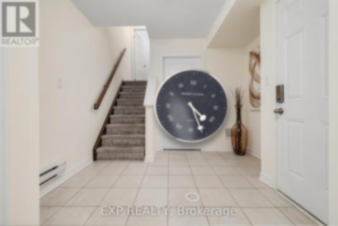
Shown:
h=4 m=26
